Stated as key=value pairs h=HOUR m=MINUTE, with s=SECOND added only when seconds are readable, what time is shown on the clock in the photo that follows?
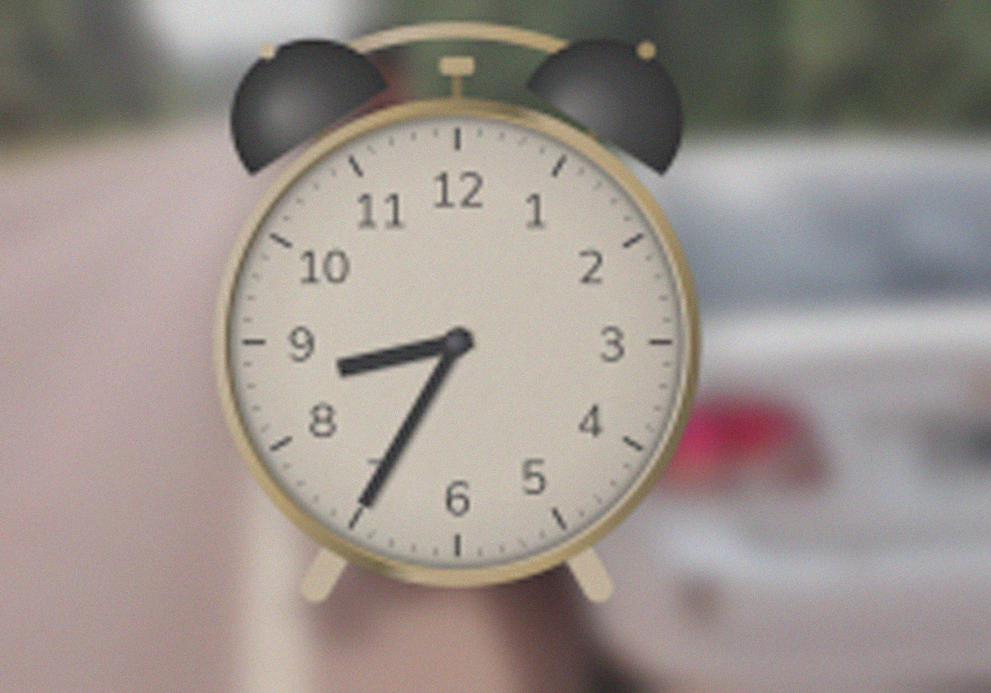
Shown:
h=8 m=35
